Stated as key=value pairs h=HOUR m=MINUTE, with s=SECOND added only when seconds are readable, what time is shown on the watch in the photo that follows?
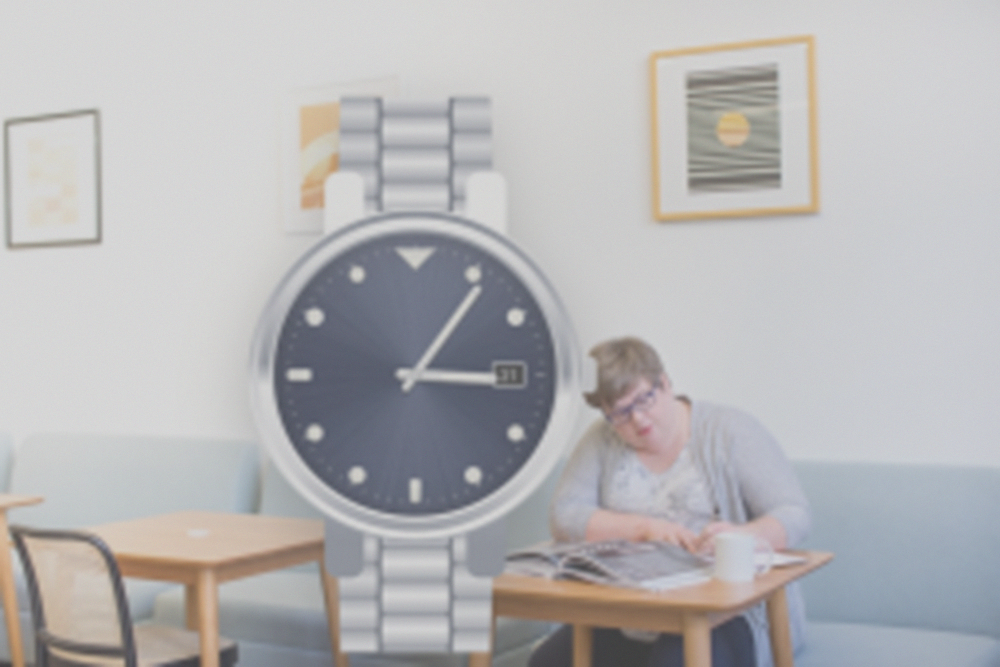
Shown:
h=3 m=6
